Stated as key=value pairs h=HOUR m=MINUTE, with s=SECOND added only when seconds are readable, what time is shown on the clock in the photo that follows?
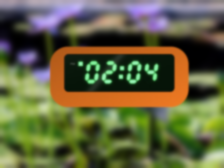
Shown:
h=2 m=4
